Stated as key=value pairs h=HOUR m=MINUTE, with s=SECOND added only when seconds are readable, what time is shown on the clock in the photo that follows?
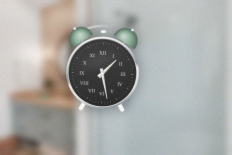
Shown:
h=1 m=28
